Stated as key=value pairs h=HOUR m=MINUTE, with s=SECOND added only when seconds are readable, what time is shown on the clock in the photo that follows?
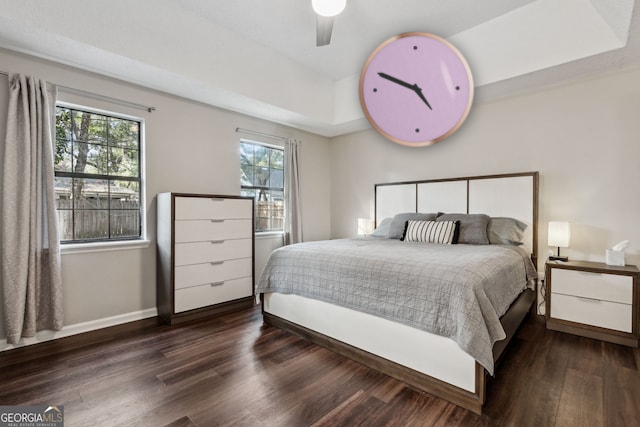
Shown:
h=4 m=49
